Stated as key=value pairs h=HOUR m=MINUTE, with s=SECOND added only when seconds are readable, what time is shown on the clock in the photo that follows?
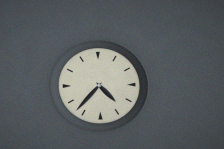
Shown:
h=4 m=37
